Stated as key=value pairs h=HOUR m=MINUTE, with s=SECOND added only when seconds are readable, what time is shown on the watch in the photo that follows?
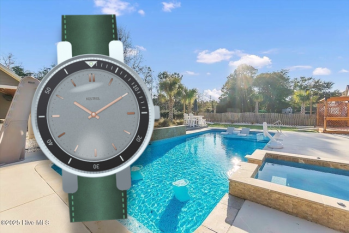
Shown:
h=10 m=10
